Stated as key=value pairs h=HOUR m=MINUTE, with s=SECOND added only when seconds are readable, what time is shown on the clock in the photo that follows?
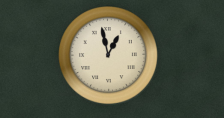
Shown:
h=12 m=58
